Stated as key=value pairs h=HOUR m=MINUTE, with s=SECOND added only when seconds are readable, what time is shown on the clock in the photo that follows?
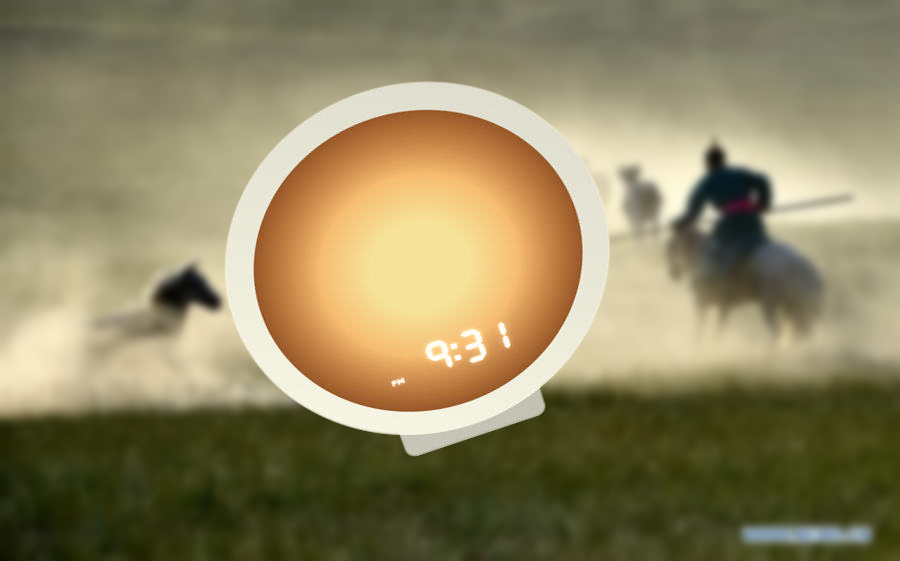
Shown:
h=9 m=31
